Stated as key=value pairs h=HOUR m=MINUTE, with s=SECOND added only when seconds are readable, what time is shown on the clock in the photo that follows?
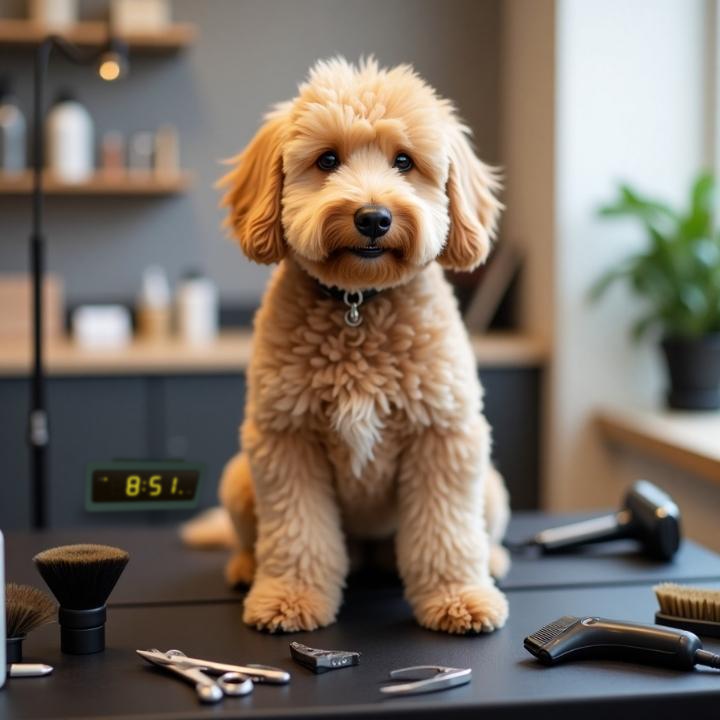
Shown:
h=8 m=51
